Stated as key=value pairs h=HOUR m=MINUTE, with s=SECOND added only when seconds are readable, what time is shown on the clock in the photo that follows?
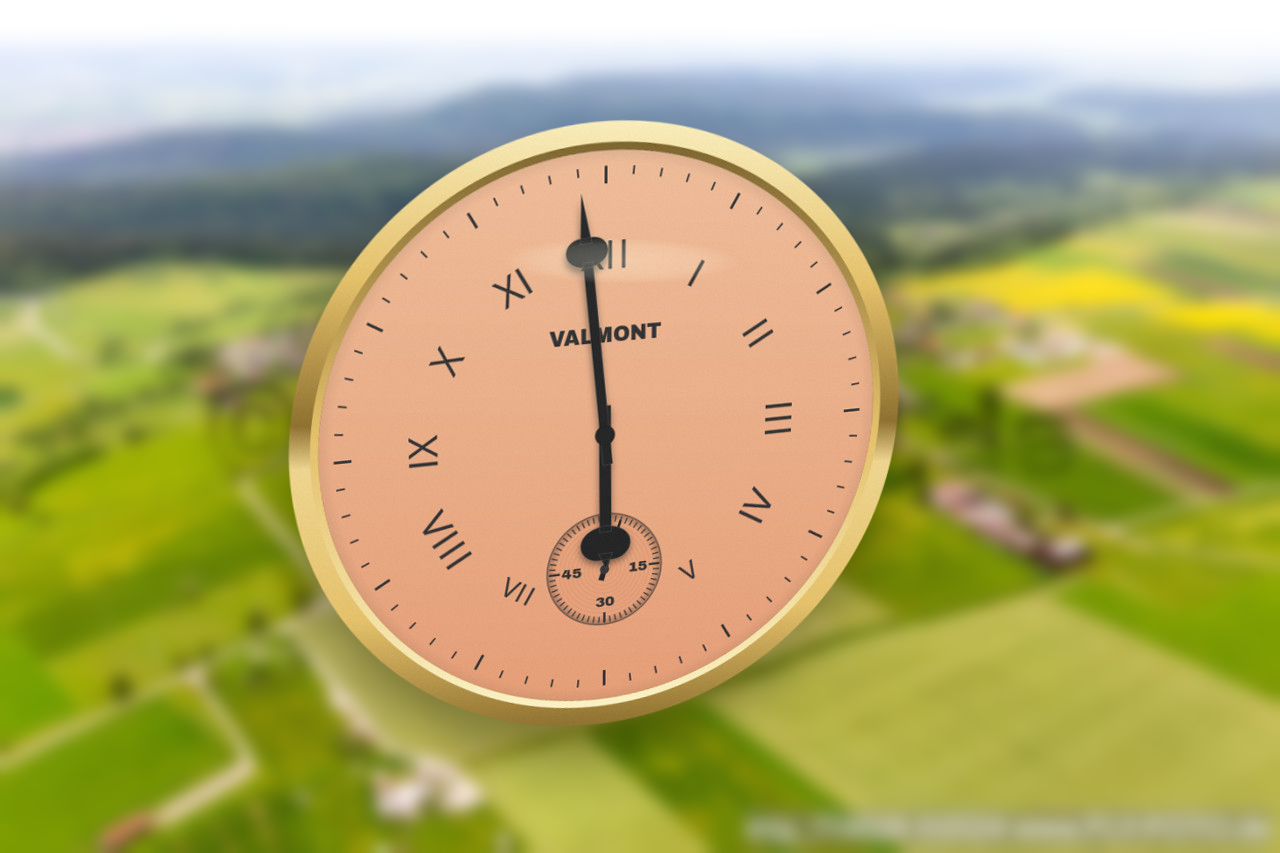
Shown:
h=5 m=59 s=3
